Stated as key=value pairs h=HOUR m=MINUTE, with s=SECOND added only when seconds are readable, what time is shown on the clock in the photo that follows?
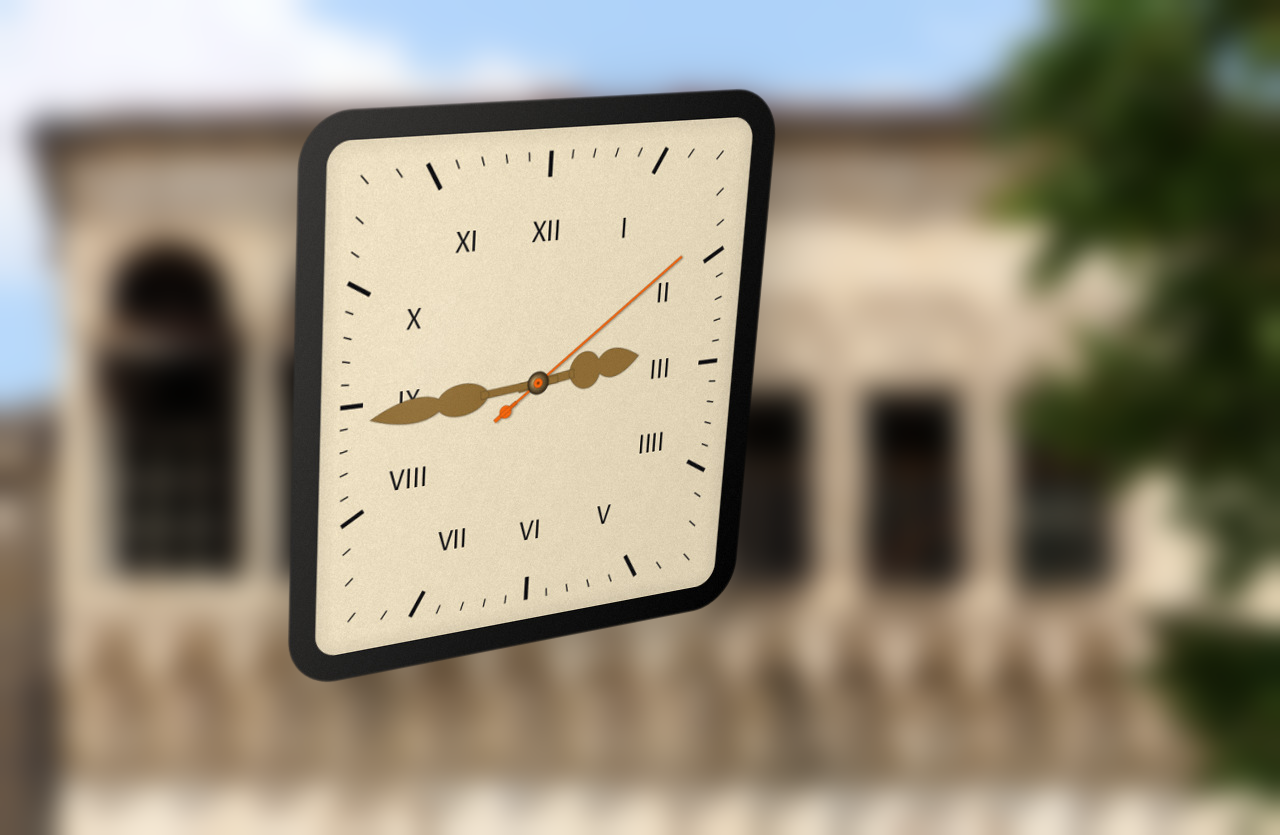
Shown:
h=2 m=44 s=9
